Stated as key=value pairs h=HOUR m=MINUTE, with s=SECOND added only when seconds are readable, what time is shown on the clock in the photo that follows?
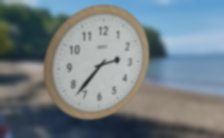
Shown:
h=2 m=37
